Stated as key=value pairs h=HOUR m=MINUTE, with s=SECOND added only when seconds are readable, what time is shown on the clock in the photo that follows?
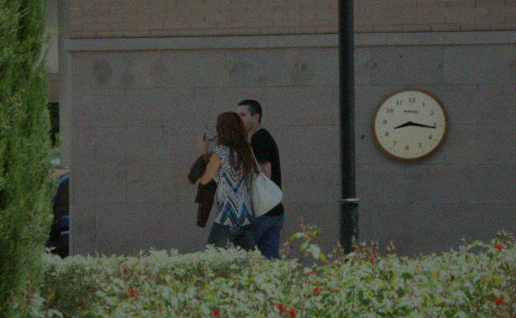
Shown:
h=8 m=16
